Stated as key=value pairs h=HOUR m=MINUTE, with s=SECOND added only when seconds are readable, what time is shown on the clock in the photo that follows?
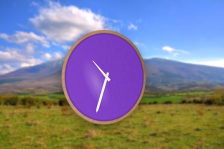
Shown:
h=10 m=33
